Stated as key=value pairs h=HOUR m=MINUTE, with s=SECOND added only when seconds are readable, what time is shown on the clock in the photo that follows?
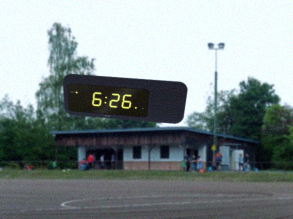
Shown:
h=6 m=26
